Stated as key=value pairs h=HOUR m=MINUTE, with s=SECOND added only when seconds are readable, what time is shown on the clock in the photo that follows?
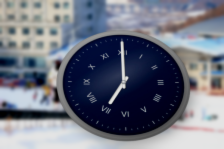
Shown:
h=7 m=0
